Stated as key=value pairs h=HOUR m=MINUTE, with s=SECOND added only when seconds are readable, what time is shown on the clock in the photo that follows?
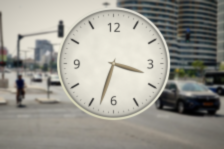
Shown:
h=3 m=33
